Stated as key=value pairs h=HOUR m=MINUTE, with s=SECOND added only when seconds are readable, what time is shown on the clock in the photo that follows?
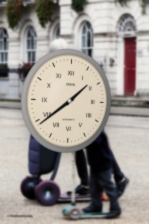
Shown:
h=1 m=39
